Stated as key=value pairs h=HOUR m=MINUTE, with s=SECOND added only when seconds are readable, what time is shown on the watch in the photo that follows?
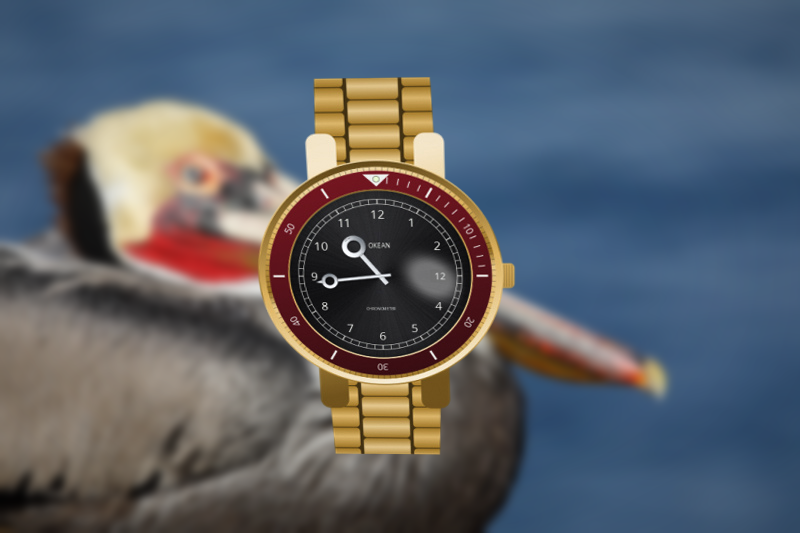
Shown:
h=10 m=44
